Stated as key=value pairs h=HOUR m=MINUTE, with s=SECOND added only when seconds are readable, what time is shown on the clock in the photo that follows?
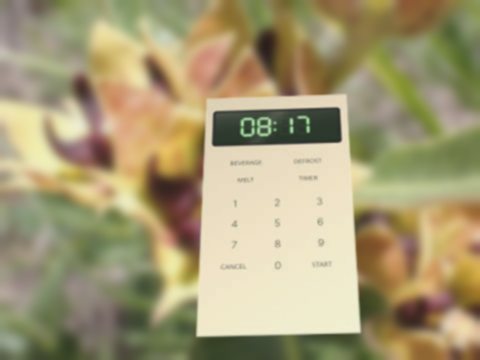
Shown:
h=8 m=17
